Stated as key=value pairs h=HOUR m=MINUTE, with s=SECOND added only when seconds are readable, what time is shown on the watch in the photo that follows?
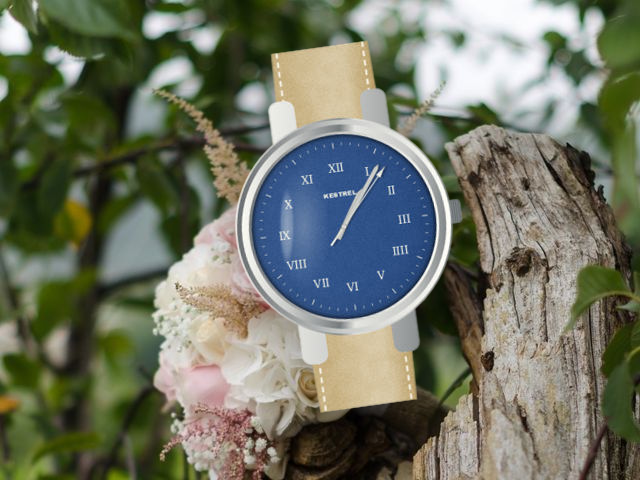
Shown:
h=1 m=6 s=7
